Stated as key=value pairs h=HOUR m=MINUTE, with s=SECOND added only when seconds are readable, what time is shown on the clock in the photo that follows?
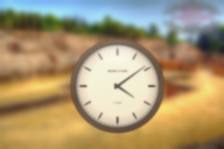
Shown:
h=4 m=9
